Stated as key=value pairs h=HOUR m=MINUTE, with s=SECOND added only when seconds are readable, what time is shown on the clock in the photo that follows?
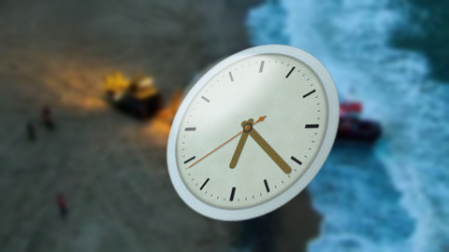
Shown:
h=6 m=21 s=39
